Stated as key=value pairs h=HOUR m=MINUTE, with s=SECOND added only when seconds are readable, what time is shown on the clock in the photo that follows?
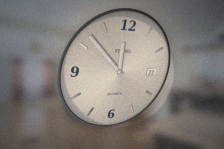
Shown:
h=11 m=52
